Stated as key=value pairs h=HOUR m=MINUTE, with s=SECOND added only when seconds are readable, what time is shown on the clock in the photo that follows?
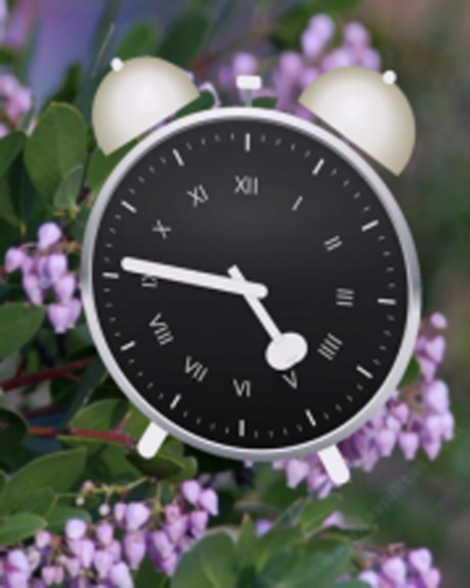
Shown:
h=4 m=46
